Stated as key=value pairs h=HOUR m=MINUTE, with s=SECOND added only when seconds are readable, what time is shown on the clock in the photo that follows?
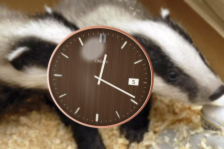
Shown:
h=12 m=19
